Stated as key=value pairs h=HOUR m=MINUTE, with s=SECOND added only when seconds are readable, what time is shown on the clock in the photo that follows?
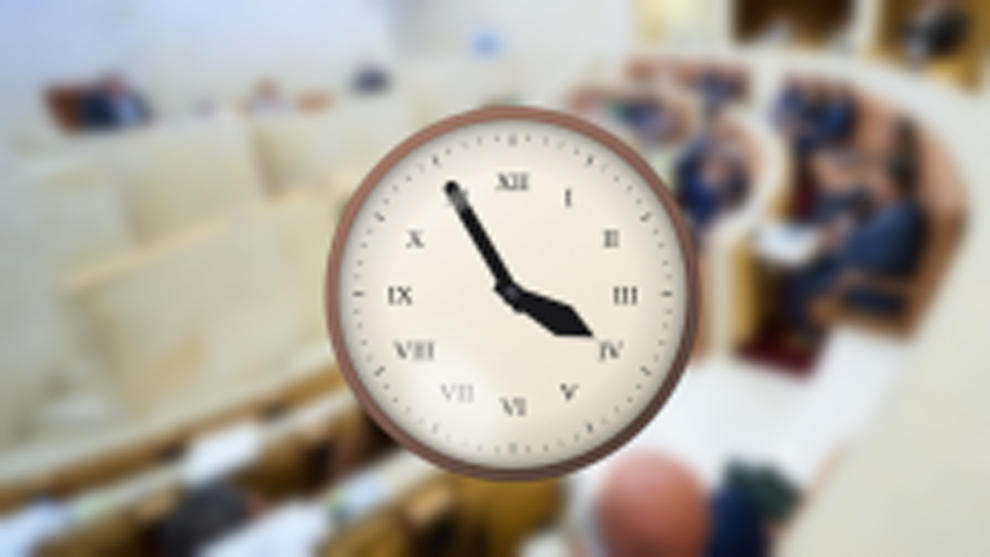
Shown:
h=3 m=55
